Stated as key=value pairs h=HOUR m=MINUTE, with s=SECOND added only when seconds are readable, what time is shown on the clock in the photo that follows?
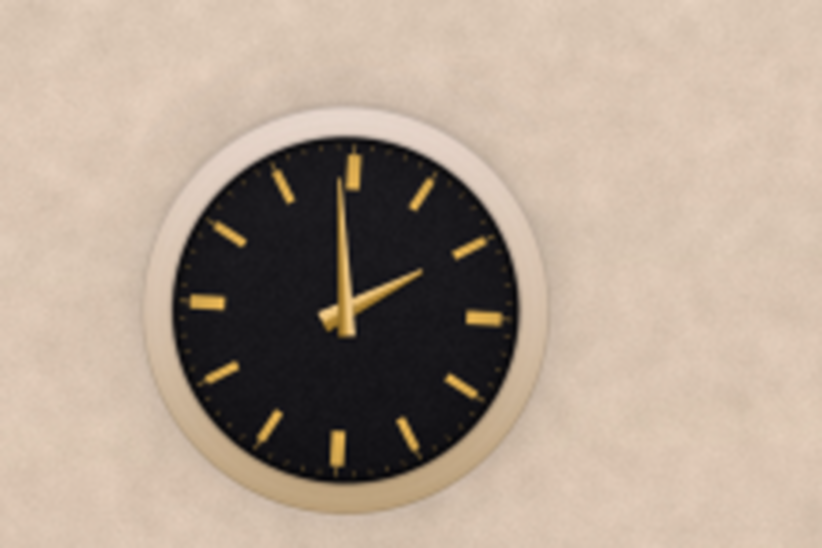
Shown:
h=1 m=59
